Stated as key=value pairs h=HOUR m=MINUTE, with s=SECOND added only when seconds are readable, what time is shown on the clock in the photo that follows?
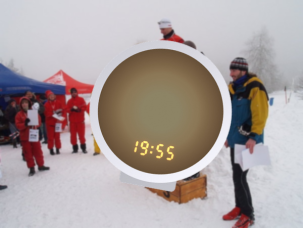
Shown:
h=19 m=55
